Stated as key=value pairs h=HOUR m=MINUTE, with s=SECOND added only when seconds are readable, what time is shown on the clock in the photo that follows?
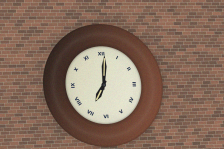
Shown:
h=7 m=1
